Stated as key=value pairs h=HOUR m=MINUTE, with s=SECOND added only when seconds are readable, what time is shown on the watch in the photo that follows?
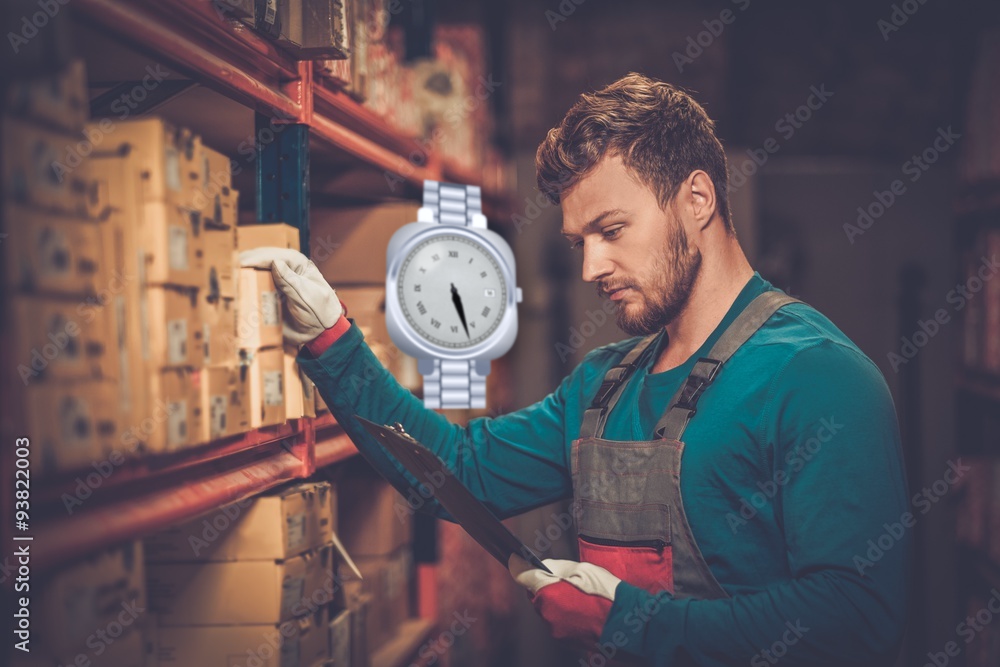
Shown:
h=5 m=27
